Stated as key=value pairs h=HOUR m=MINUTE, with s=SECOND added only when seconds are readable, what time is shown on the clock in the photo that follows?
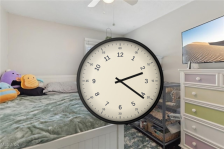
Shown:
h=2 m=21
